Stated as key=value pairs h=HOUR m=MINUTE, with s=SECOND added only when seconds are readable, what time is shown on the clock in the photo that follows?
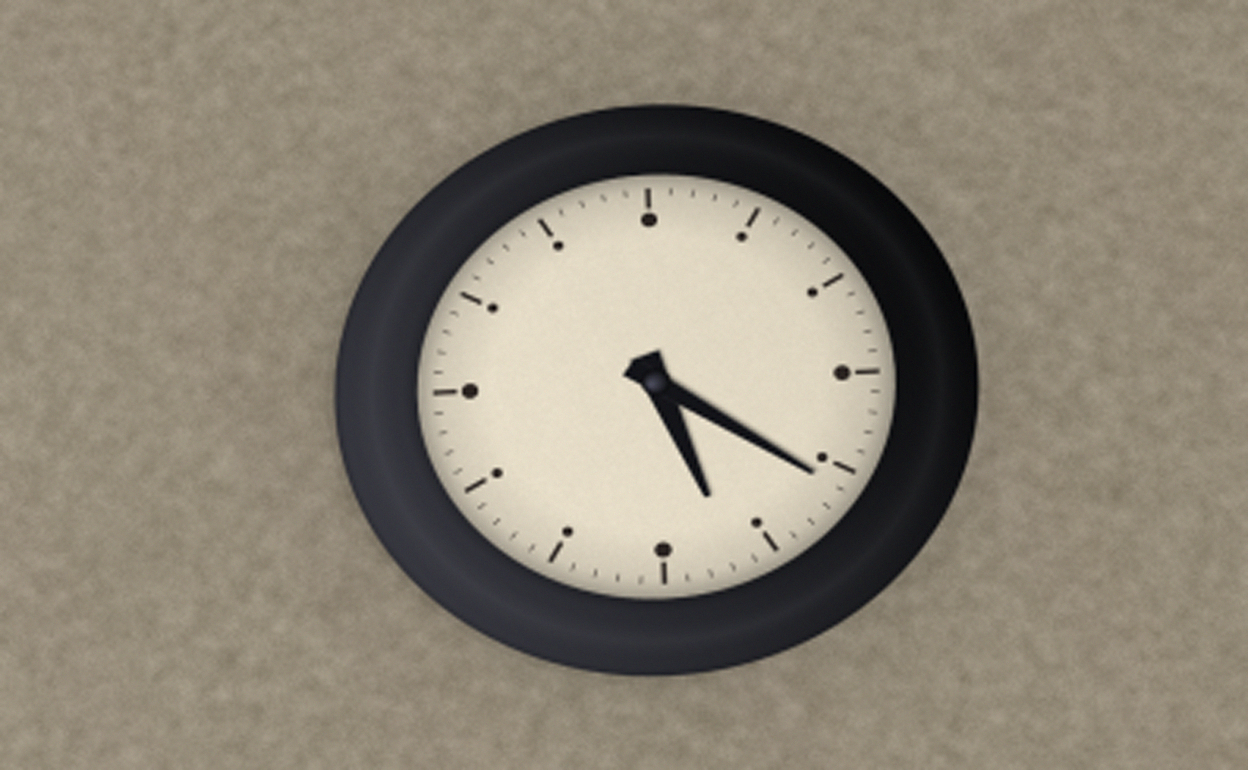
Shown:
h=5 m=21
